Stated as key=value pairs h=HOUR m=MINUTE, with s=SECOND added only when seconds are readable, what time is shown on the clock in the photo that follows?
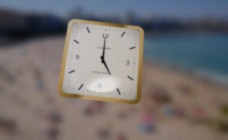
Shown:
h=5 m=0
